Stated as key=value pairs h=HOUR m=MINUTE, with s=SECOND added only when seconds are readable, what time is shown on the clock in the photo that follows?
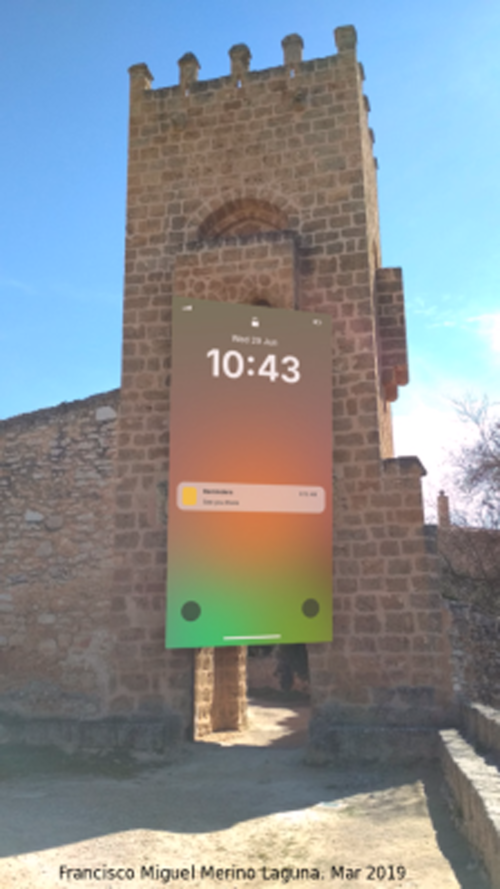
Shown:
h=10 m=43
